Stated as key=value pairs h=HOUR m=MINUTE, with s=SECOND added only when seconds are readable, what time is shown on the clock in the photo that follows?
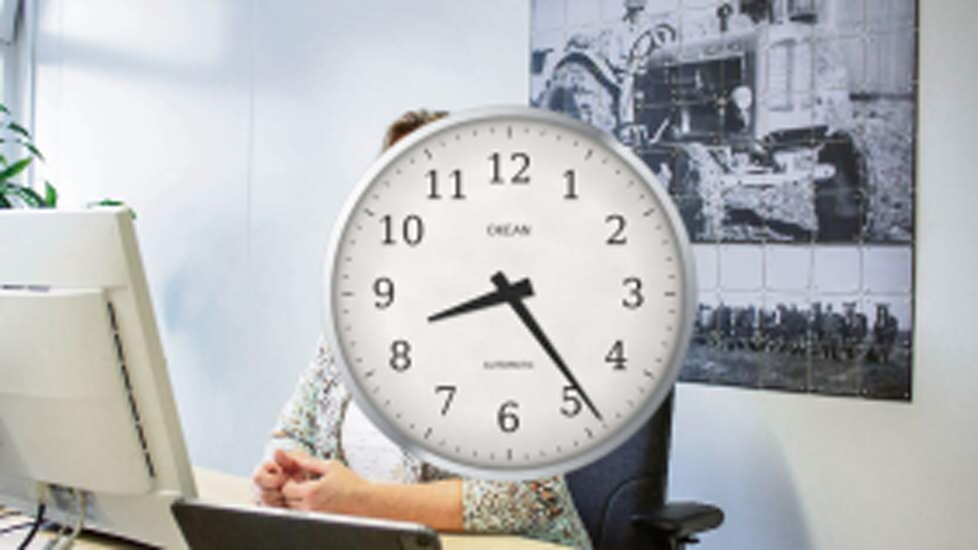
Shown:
h=8 m=24
